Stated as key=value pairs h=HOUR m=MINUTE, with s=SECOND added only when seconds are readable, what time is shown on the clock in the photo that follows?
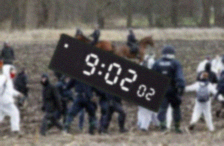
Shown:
h=9 m=2 s=2
